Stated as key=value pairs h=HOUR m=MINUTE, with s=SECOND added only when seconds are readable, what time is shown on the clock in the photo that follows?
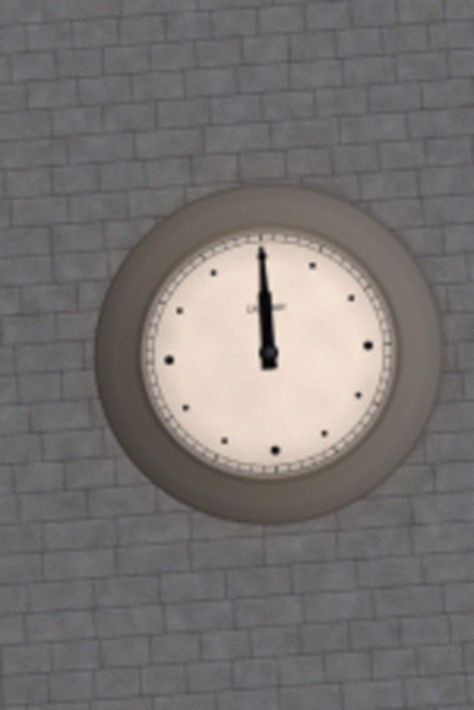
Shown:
h=12 m=0
